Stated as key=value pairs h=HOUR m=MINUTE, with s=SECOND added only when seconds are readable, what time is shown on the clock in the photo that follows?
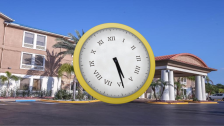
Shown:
h=5 m=29
